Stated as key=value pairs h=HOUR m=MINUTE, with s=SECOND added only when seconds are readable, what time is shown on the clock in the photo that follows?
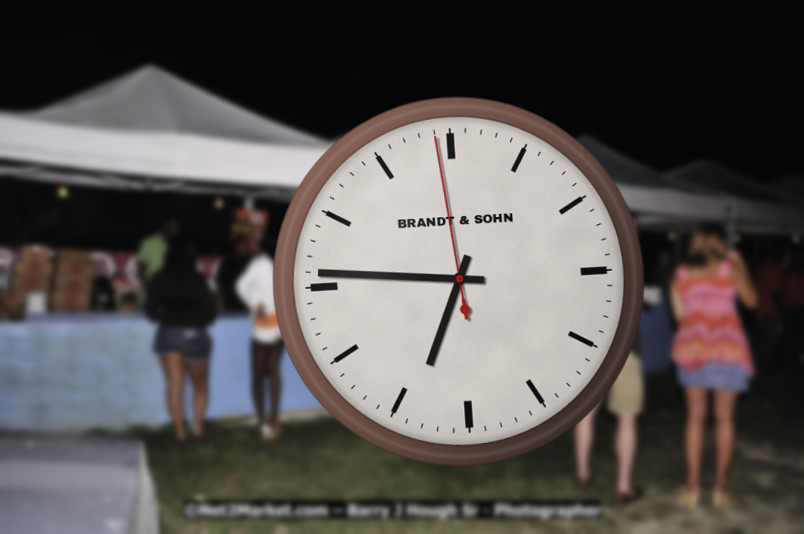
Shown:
h=6 m=45 s=59
